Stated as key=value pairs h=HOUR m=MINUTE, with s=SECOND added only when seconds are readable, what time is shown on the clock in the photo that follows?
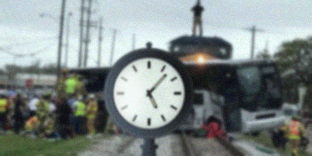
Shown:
h=5 m=7
